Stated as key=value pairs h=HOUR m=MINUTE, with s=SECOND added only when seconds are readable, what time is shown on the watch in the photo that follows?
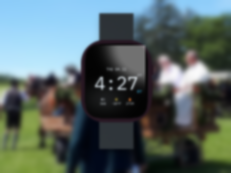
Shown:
h=4 m=27
